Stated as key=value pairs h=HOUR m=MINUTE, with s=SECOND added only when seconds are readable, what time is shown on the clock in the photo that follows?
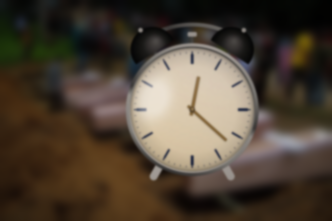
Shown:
h=12 m=22
